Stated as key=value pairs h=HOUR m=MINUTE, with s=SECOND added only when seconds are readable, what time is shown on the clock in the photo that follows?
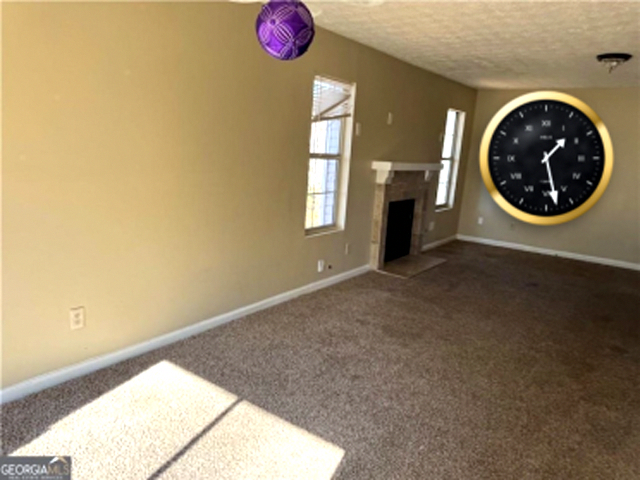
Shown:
h=1 m=28
